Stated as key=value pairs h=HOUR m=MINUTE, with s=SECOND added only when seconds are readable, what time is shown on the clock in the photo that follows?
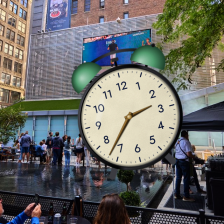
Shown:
h=2 m=37
